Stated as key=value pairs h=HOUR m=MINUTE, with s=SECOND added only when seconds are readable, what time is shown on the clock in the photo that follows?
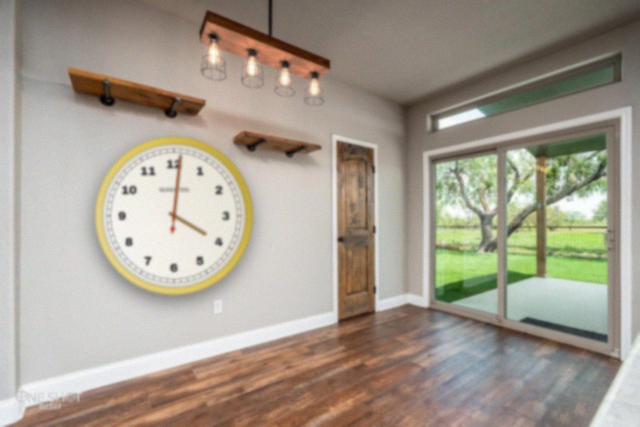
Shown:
h=4 m=1 s=1
